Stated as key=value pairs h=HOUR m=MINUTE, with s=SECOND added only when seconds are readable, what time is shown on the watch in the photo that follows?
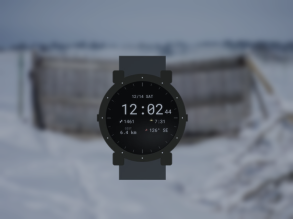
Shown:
h=12 m=2
